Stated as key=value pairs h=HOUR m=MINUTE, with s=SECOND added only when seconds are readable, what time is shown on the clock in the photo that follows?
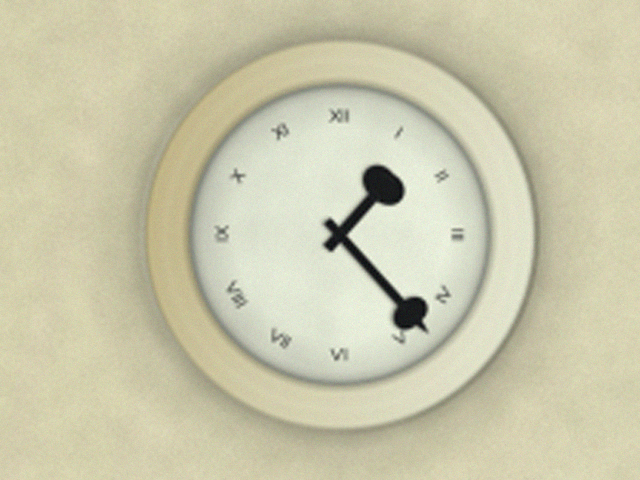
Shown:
h=1 m=23
